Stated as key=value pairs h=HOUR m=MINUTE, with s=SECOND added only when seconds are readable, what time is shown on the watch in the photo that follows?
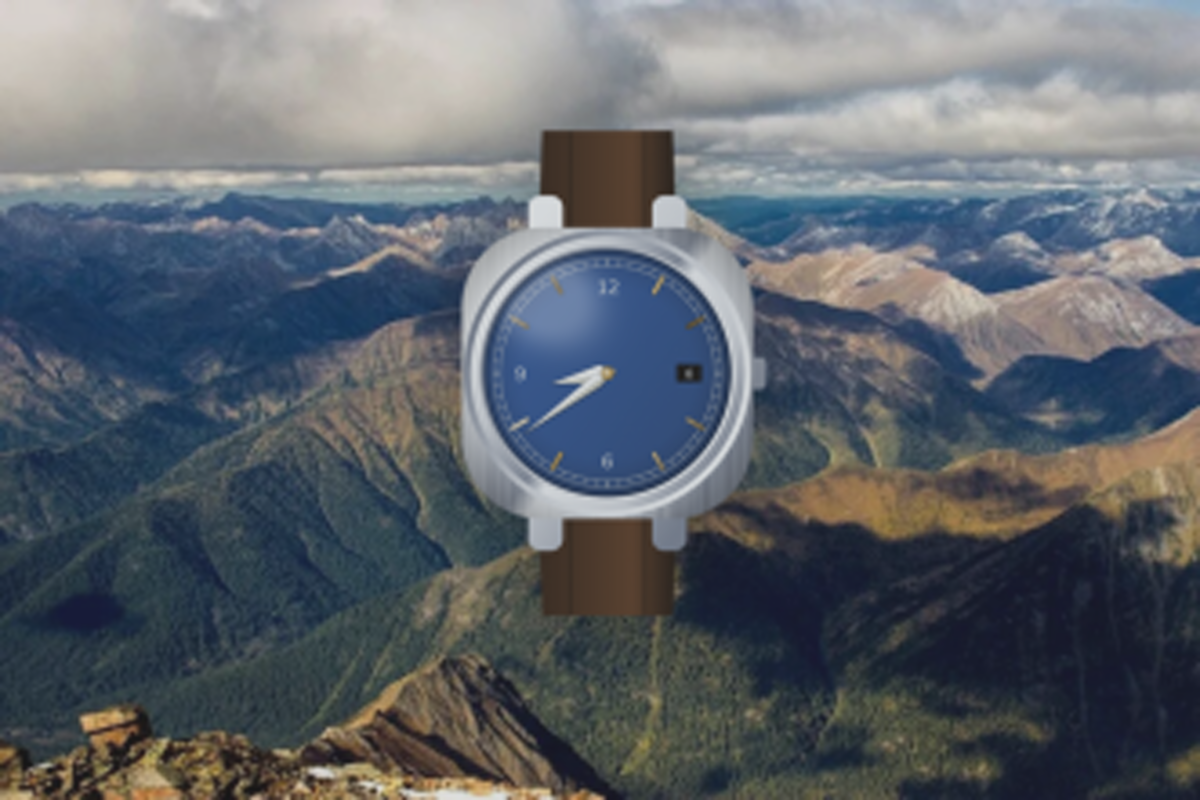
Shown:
h=8 m=39
